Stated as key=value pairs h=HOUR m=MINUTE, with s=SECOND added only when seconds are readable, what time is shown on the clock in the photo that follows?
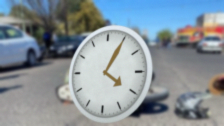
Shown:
h=4 m=5
